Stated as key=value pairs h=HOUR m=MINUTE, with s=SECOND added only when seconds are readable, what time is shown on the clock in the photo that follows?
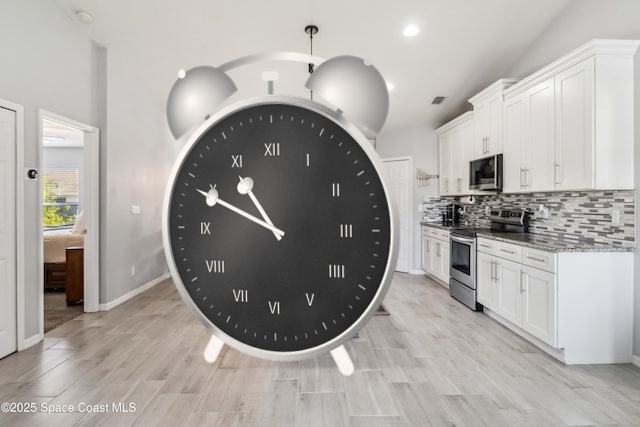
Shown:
h=10 m=49
